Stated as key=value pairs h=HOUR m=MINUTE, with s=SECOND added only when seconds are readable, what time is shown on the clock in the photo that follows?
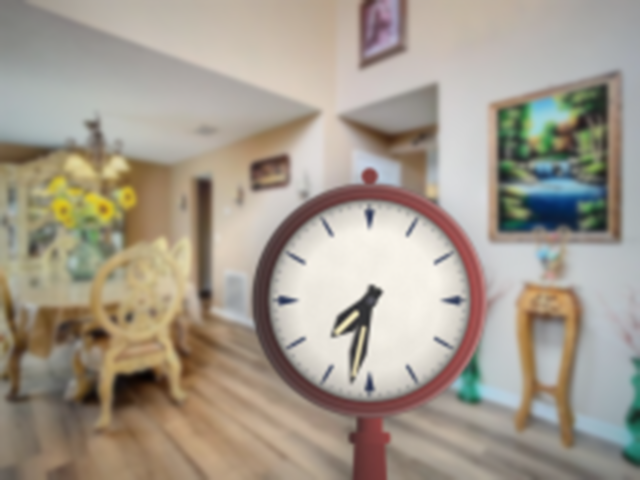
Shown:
h=7 m=32
